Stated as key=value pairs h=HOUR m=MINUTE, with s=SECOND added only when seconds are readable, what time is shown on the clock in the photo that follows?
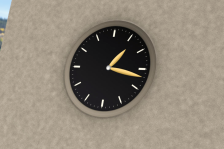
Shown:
h=1 m=17
